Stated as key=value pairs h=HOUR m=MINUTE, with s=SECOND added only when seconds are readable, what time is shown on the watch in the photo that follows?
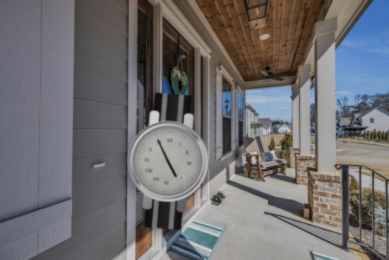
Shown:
h=4 m=55
